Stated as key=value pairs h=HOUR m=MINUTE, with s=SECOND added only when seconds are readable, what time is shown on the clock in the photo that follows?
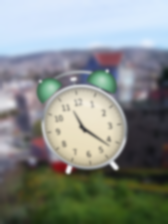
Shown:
h=11 m=22
